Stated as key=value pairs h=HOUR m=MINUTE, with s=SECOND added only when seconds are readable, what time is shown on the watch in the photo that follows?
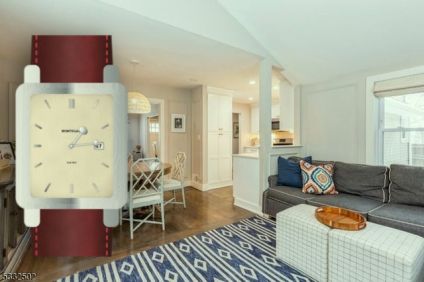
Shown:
h=1 m=14
